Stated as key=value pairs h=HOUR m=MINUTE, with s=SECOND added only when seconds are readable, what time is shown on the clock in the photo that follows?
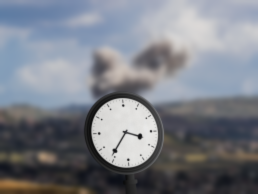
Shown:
h=3 m=36
